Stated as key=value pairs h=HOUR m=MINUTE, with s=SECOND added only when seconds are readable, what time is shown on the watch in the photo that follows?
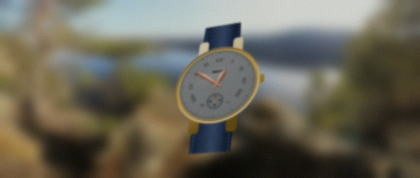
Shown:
h=12 m=51
